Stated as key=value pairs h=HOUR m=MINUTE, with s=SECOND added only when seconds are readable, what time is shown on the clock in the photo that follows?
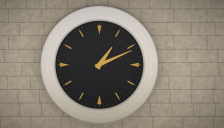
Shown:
h=1 m=11
